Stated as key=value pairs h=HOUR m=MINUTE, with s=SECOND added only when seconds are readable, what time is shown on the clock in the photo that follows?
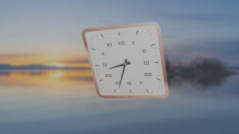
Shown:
h=8 m=34
